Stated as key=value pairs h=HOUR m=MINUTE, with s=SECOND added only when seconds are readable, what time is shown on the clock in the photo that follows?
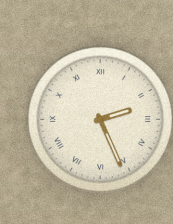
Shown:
h=2 m=26
